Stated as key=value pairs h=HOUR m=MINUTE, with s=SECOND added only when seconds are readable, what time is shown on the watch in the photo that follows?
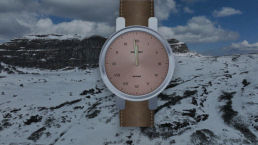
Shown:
h=11 m=59
